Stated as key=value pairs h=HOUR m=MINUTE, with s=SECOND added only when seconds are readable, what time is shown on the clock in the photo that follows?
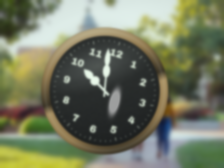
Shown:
h=9 m=58
